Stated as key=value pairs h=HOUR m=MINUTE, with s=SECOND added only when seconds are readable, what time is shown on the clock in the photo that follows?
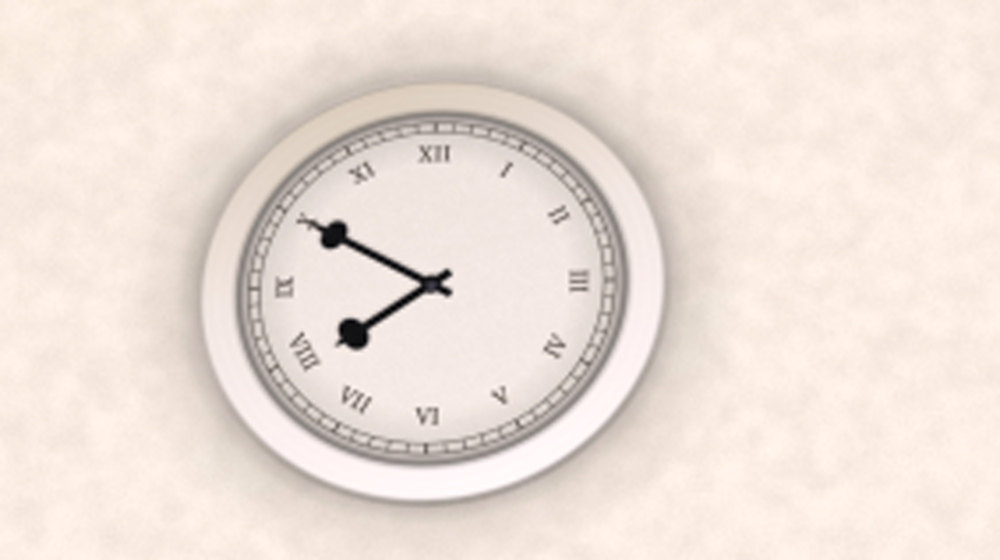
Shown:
h=7 m=50
